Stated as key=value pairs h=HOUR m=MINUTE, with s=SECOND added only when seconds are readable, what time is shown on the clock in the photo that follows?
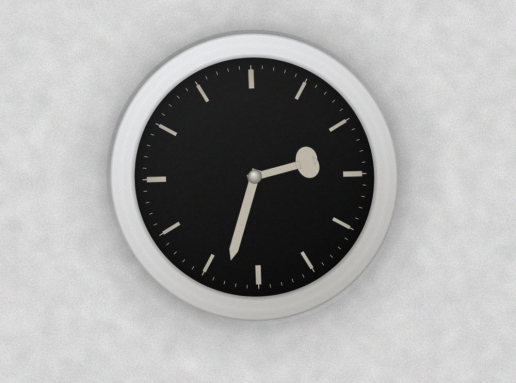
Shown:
h=2 m=33
